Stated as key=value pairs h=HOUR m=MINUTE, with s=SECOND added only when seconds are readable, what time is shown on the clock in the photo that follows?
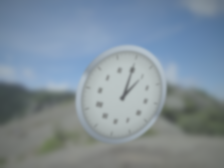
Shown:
h=1 m=0
